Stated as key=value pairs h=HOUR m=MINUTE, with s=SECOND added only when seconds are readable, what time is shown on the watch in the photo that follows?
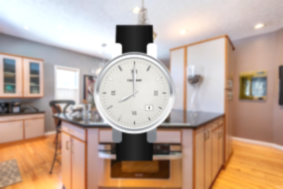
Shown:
h=8 m=0
